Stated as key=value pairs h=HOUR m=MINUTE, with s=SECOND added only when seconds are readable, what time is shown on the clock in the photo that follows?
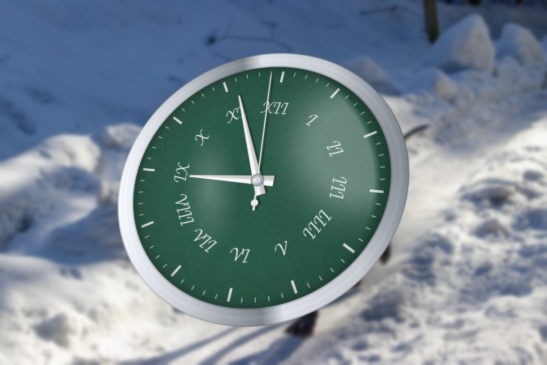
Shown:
h=8 m=55 s=59
